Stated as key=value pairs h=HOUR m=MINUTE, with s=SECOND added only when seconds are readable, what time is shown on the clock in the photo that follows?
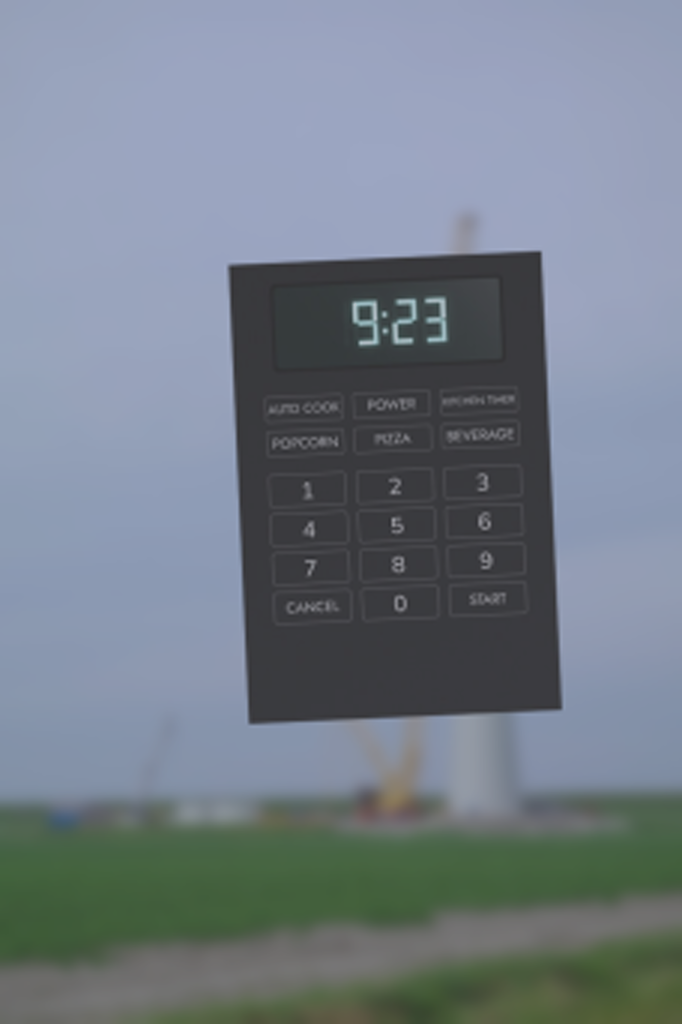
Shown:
h=9 m=23
